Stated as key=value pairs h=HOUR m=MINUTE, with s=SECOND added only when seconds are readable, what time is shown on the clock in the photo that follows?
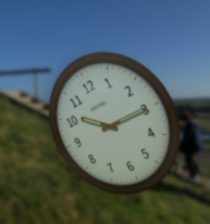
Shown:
h=10 m=15
